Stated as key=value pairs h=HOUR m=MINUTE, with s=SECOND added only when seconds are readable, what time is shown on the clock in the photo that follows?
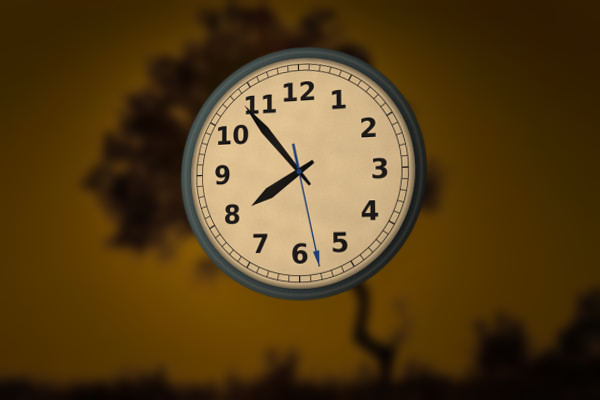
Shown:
h=7 m=53 s=28
